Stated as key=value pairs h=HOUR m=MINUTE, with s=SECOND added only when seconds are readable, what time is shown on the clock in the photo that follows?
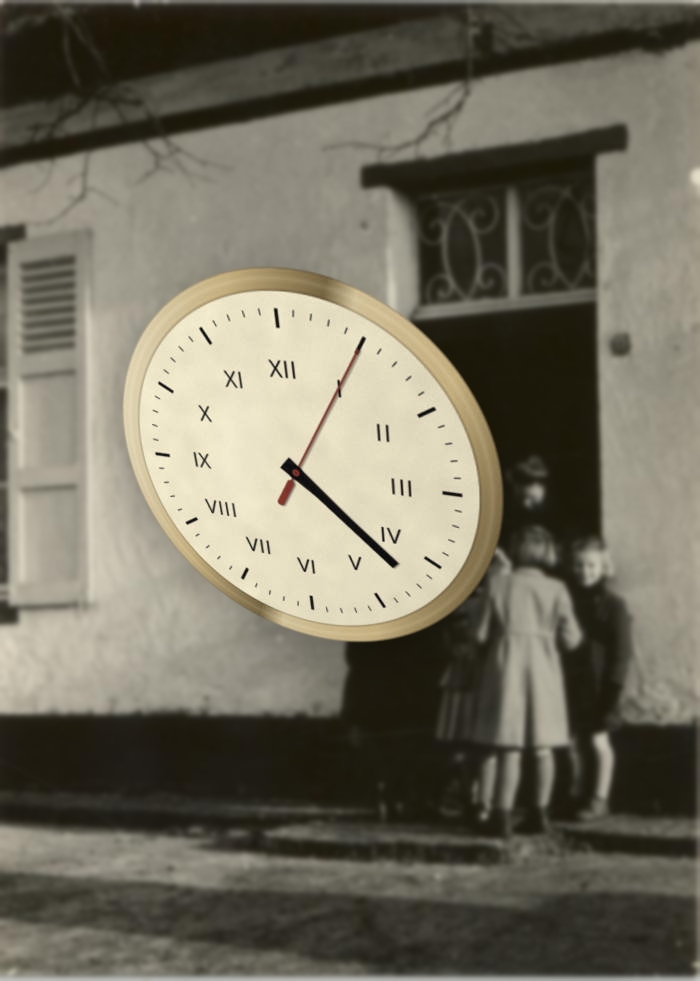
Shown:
h=4 m=22 s=5
